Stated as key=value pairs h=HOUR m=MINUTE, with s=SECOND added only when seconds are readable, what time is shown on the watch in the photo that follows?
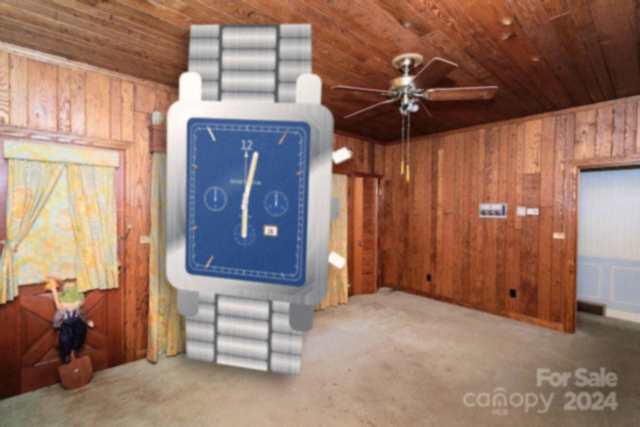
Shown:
h=6 m=2
